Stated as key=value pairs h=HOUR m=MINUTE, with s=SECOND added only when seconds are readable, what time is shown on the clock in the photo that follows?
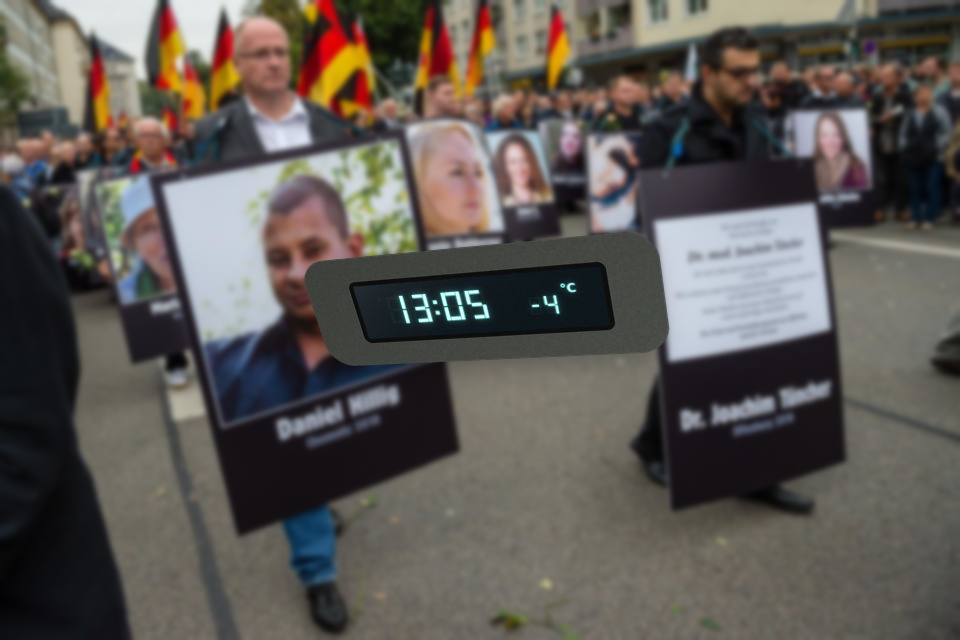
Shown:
h=13 m=5
